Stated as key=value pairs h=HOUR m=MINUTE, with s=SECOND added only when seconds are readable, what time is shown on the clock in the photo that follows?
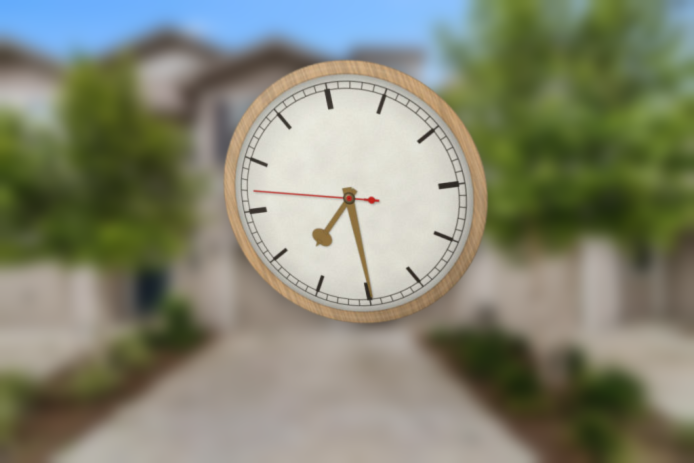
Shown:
h=7 m=29 s=47
